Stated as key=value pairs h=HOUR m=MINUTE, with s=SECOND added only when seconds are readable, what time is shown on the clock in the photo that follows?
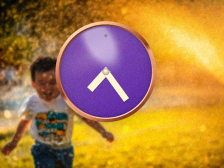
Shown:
h=7 m=24
